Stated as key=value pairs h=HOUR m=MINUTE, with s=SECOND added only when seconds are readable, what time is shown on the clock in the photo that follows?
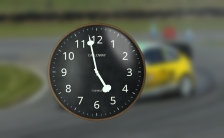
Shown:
h=4 m=58
